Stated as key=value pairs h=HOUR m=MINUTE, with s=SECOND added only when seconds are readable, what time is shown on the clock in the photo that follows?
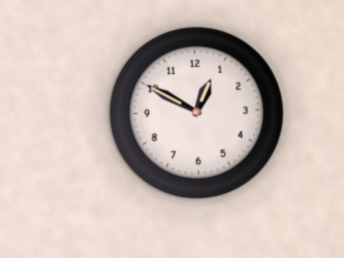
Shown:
h=12 m=50
